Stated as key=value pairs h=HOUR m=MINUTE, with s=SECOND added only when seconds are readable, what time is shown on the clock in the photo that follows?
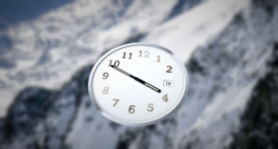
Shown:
h=3 m=49
